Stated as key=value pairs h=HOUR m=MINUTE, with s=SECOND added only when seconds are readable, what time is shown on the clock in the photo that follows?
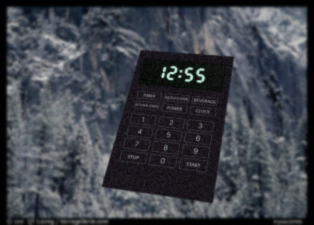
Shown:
h=12 m=55
